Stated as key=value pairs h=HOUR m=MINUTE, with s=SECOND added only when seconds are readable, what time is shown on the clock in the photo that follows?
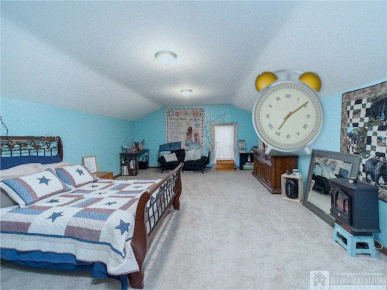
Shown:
h=7 m=9
